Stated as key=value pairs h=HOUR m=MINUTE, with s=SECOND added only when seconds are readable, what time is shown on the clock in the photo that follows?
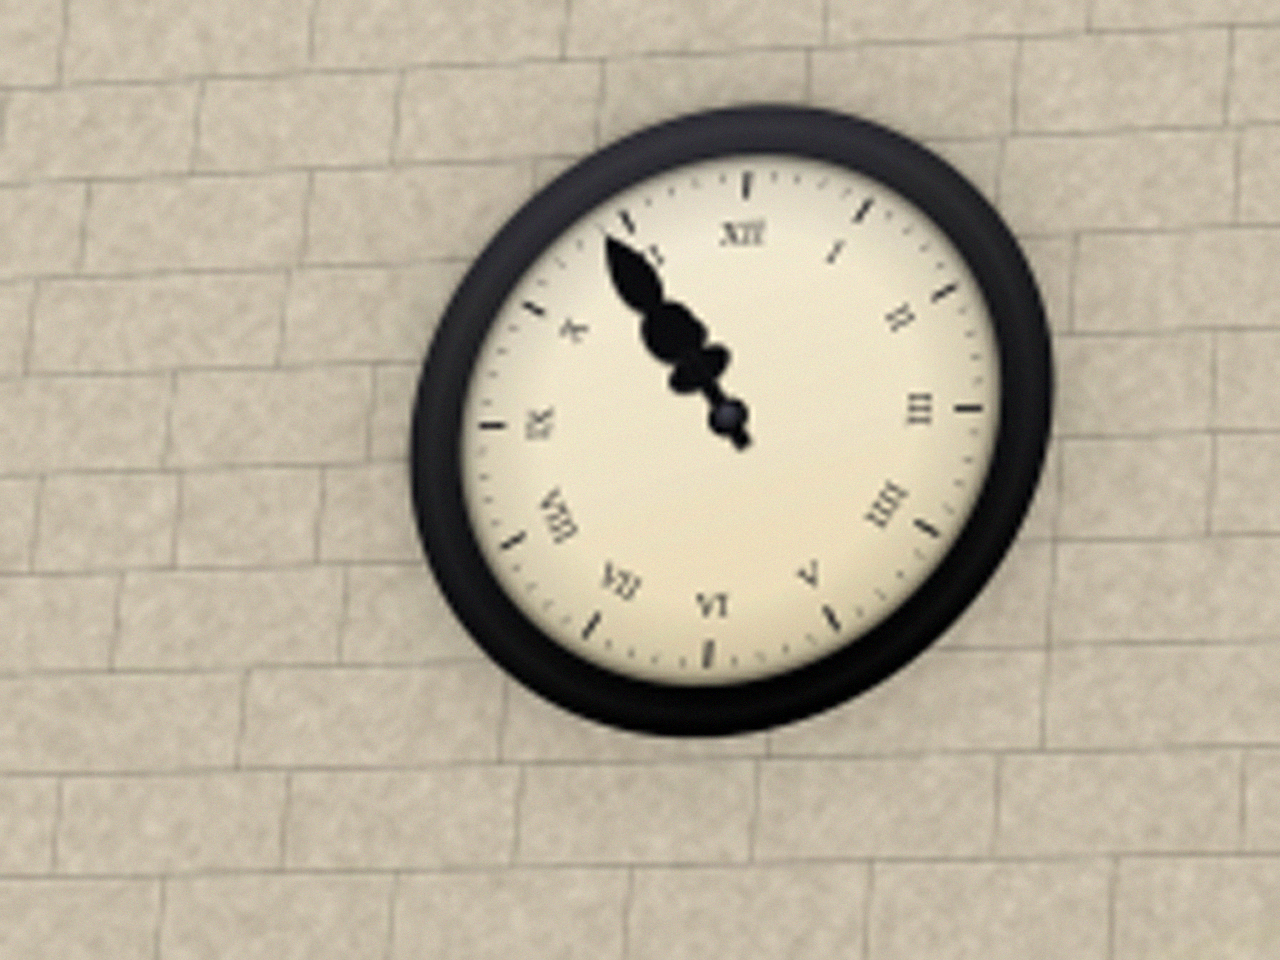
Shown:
h=10 m=54
